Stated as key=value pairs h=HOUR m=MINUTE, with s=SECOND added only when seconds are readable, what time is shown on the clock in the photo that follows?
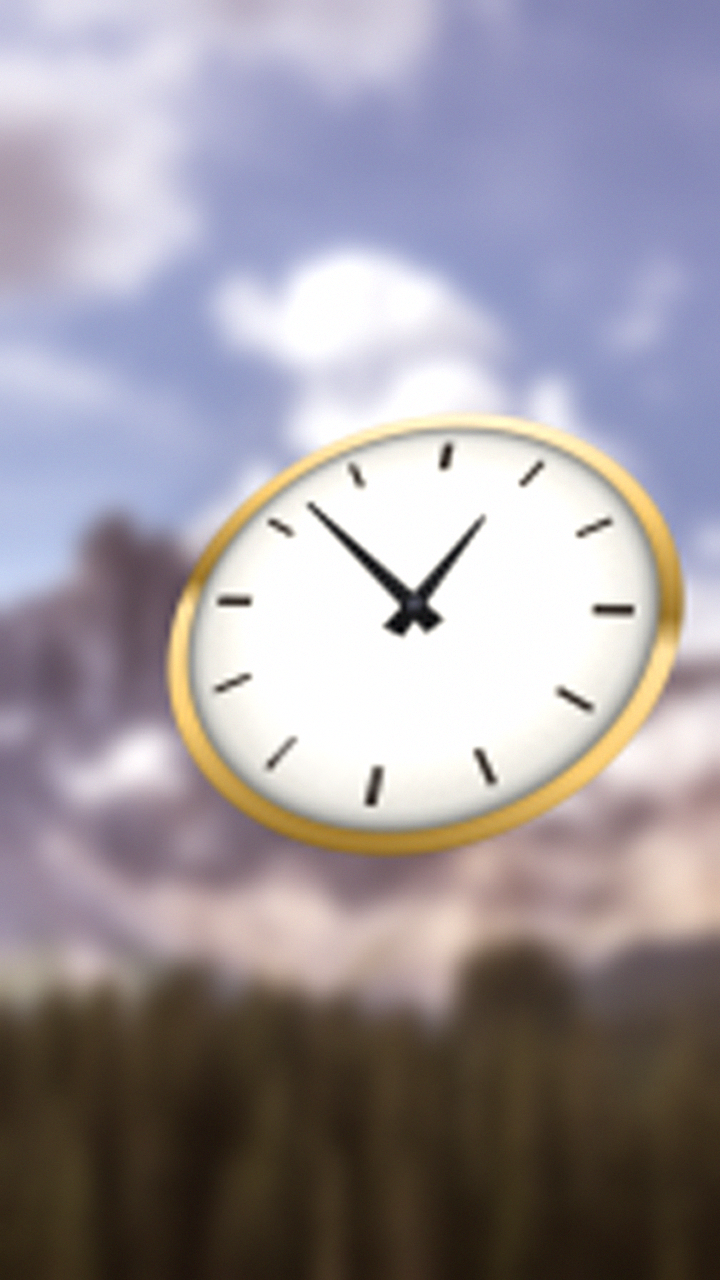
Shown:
h=12 m=52
